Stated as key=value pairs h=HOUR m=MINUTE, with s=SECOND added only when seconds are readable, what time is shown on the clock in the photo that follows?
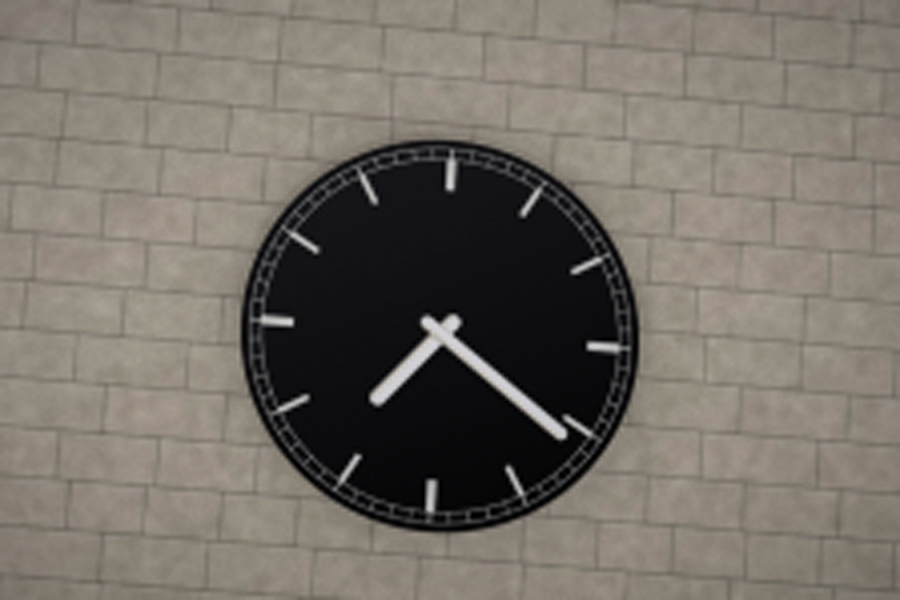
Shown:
h=7 m=21
